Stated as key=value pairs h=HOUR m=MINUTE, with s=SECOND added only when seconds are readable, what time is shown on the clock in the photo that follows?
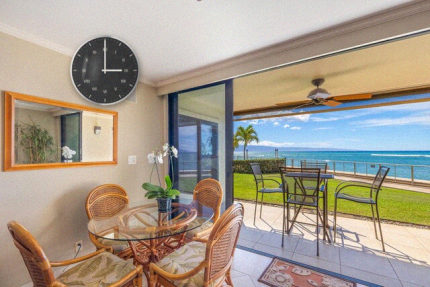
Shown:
h=3 m=0
